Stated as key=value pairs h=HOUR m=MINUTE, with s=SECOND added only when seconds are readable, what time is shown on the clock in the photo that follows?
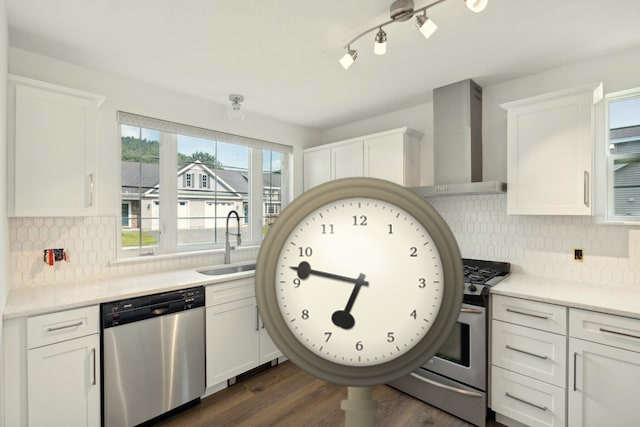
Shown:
h=6 m=47
